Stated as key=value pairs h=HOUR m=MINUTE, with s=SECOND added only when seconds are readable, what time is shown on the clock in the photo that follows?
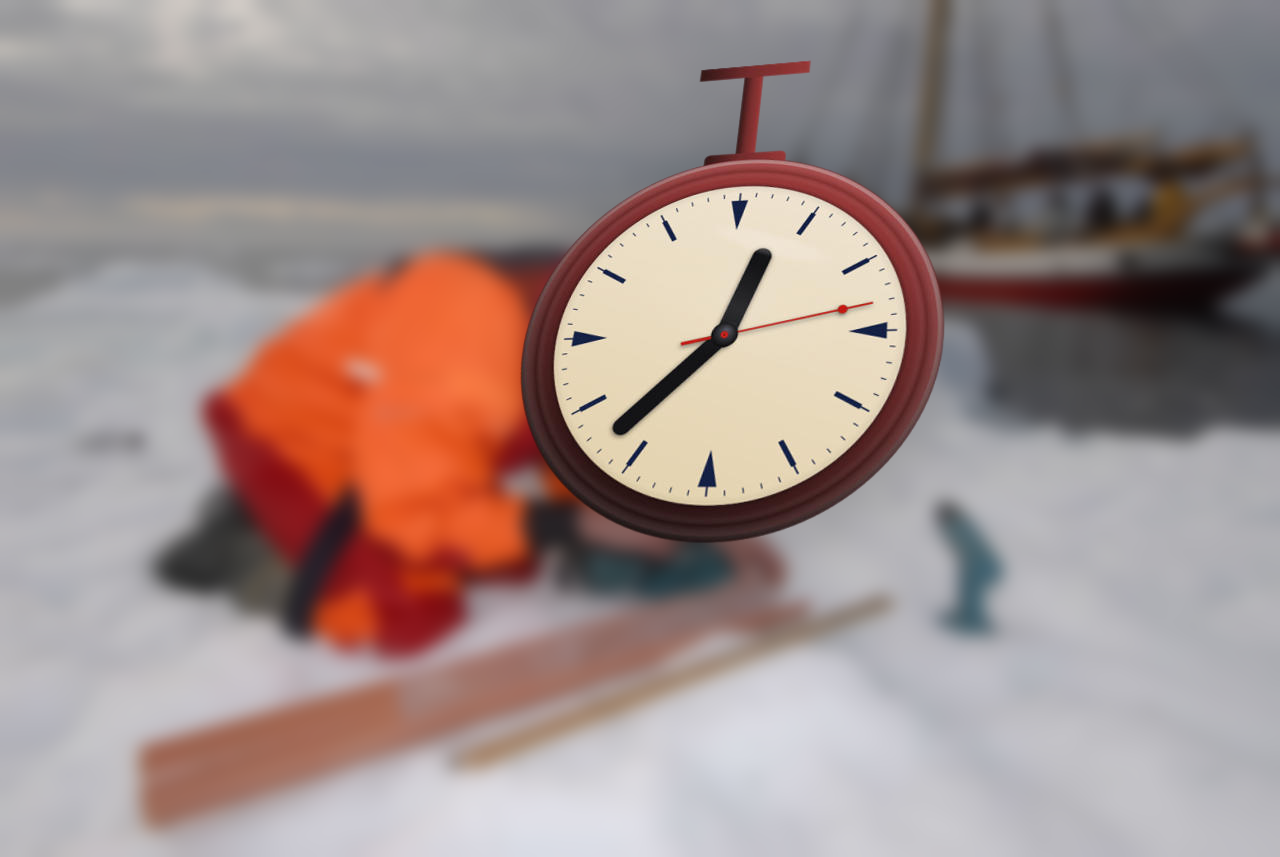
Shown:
h=12 m=37 s=13
